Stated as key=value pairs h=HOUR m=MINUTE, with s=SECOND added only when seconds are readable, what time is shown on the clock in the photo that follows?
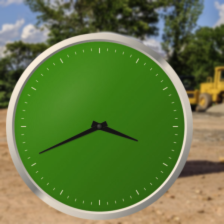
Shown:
h=3 m=41
